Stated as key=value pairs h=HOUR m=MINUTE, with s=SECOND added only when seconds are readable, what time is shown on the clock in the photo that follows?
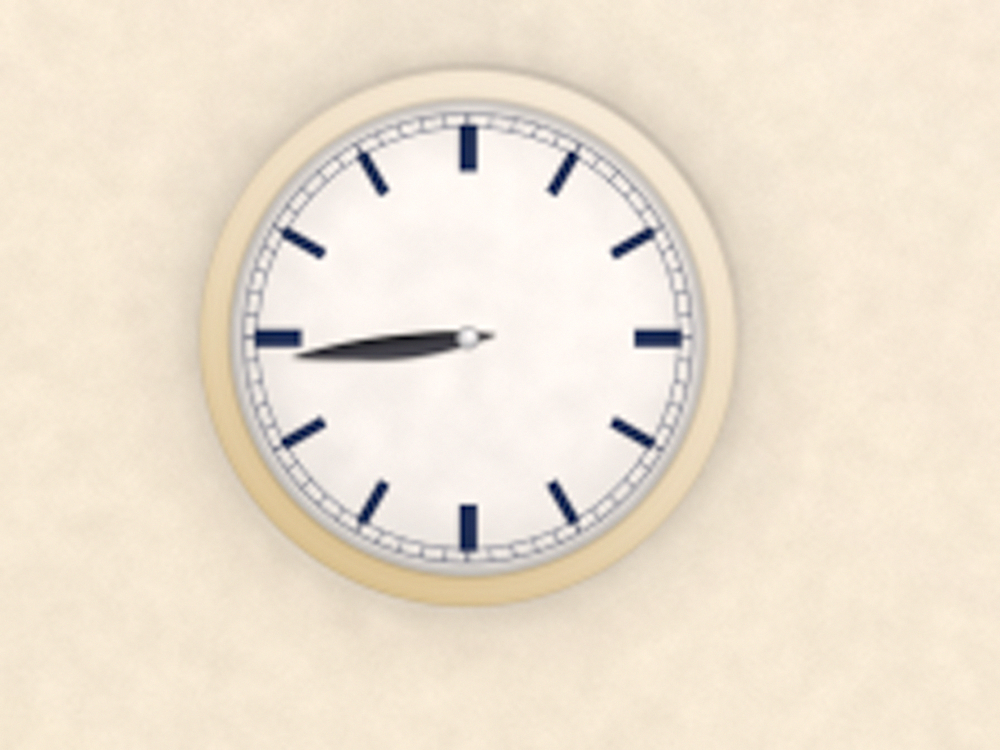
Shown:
h=8 m=44
